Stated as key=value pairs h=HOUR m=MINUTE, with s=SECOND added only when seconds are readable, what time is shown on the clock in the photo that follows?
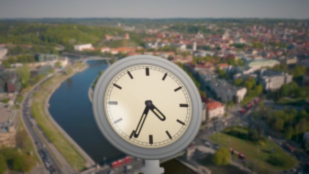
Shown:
h=4 m=34
